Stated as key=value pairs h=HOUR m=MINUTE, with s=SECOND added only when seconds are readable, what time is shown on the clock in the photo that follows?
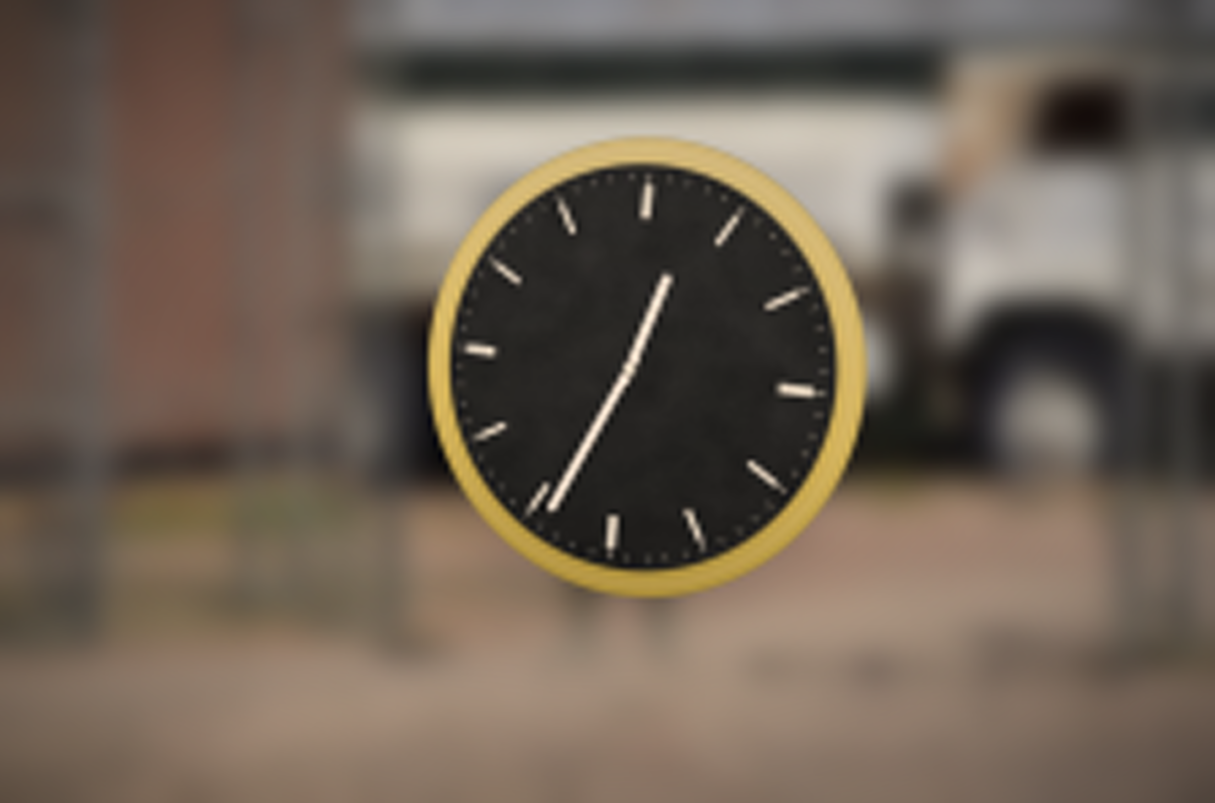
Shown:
h=12 m=34
